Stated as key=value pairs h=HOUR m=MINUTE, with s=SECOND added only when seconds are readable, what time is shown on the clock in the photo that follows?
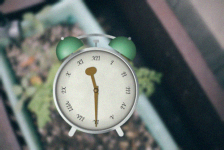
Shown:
h=11 m=30
